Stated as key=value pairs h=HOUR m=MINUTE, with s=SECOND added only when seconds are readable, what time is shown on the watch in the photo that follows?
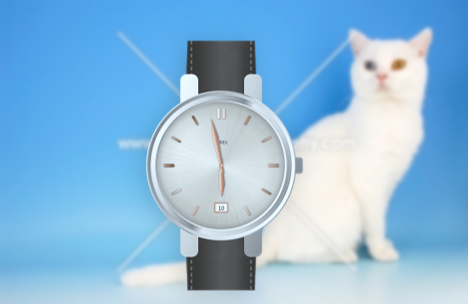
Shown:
h=5 m=58
